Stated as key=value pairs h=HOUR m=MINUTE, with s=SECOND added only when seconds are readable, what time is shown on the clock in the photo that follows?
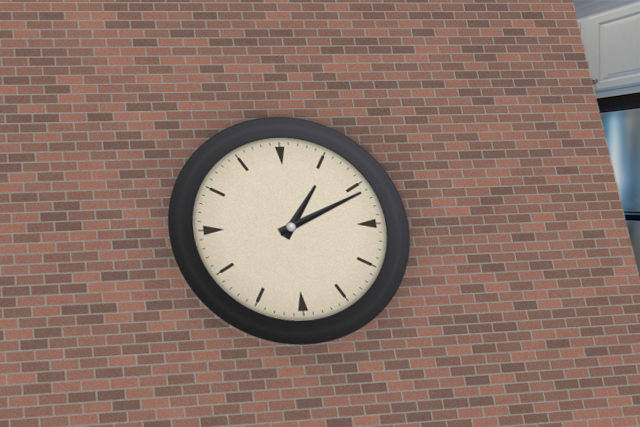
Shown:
h=1 m=11
